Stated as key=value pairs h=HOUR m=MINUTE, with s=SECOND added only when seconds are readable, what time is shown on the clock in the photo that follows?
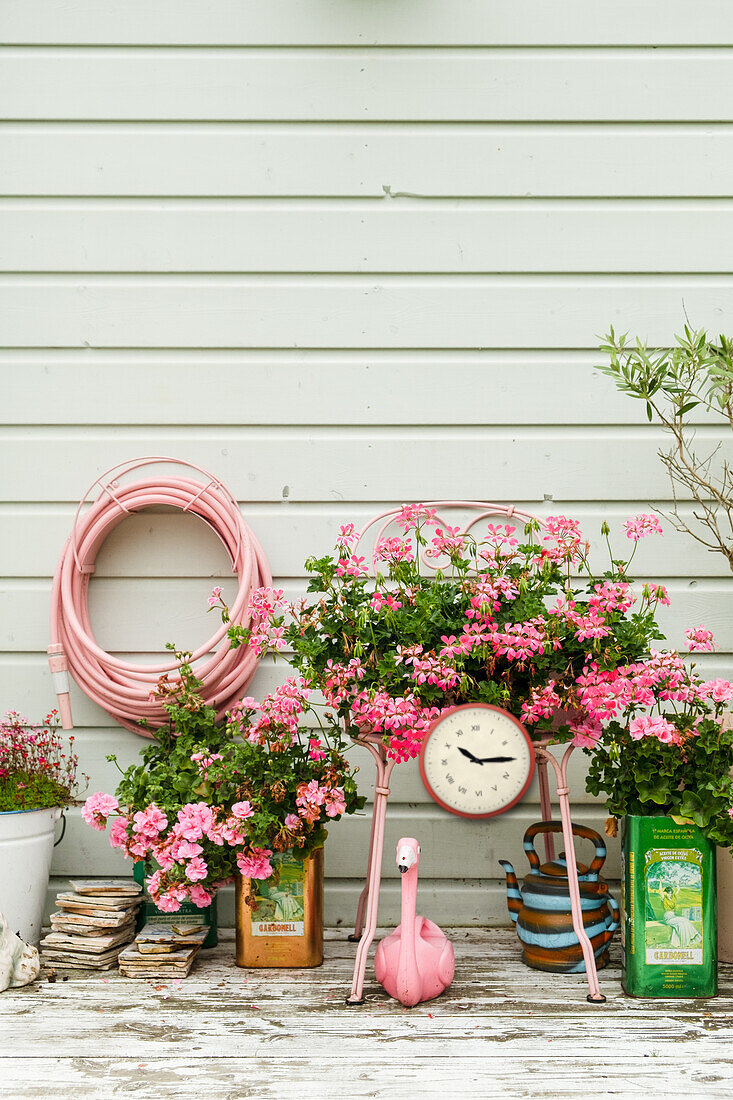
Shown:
h=10 m=15
